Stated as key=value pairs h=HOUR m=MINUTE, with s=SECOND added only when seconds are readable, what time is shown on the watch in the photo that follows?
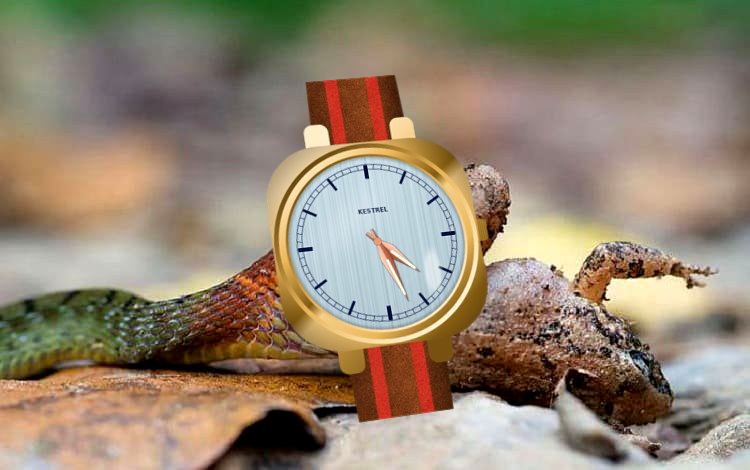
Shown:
h=4 m=27
